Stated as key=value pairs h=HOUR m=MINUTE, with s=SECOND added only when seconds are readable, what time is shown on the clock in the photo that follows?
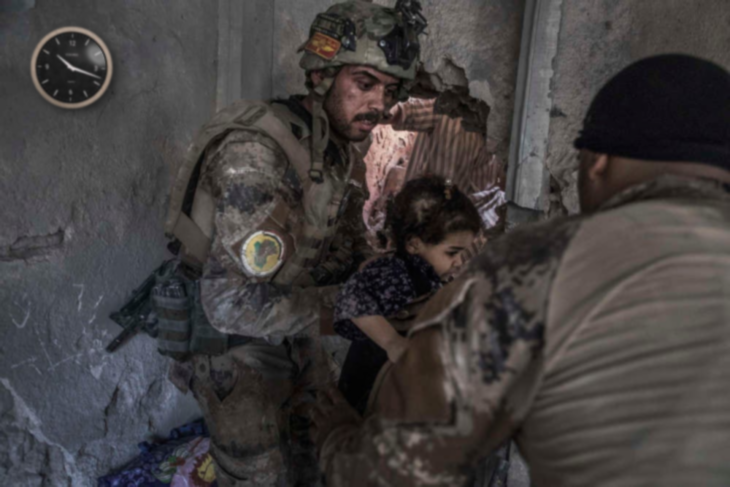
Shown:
h=10 m=18
